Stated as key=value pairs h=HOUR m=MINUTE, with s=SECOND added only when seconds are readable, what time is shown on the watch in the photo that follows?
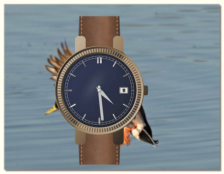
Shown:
h=4 m=29
